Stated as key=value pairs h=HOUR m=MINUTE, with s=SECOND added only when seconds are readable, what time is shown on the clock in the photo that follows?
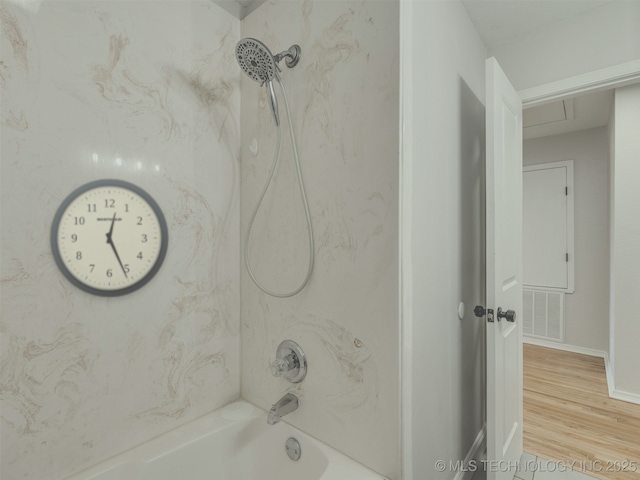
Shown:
h=12 m=26
